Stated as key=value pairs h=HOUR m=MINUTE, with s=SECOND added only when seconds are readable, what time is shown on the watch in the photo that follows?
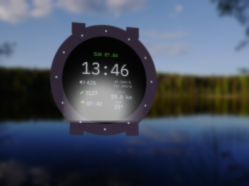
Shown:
h=13 m=46
